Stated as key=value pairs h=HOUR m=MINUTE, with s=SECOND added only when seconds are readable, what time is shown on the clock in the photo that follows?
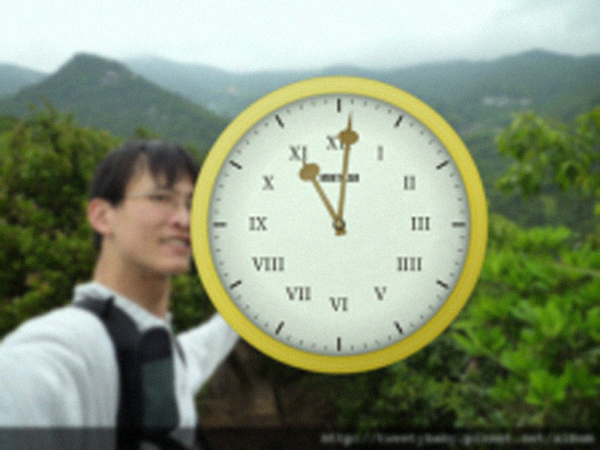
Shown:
h=11 m=1
